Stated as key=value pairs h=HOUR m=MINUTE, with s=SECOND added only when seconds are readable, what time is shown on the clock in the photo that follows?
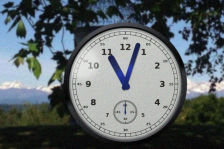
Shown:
h=11 m=3
